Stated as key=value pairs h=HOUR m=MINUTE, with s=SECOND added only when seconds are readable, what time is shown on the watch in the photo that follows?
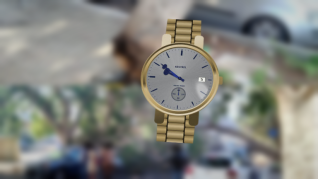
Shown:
h=9 m=51
